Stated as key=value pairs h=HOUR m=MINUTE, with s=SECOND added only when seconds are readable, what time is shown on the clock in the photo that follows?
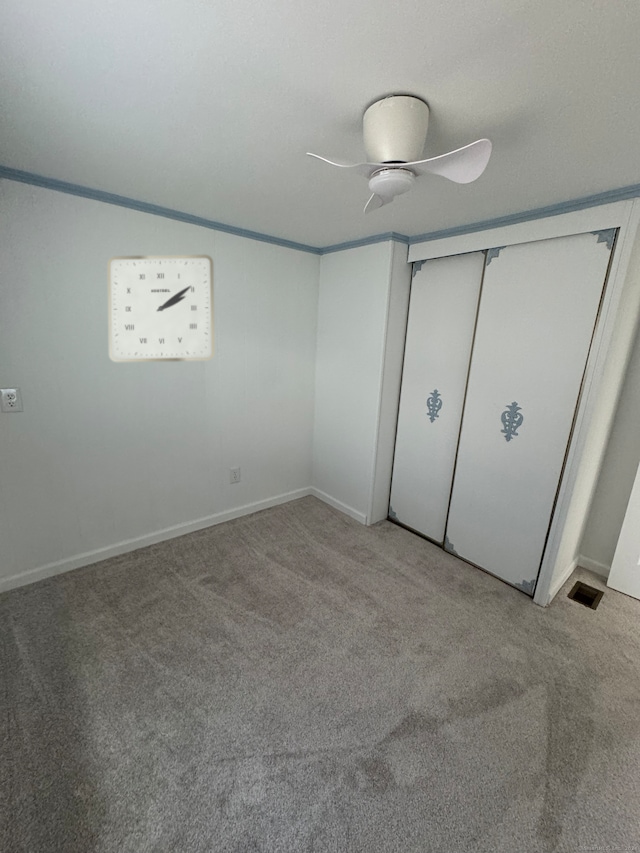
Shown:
h=2 m=9
